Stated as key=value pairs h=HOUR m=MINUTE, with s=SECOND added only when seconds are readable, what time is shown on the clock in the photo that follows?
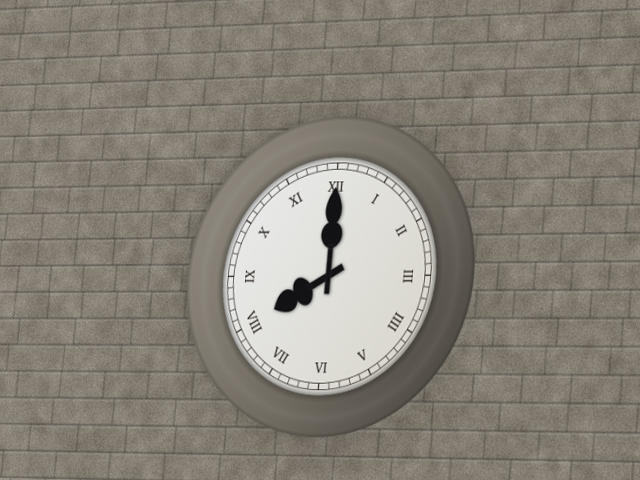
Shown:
h=8 m=0
